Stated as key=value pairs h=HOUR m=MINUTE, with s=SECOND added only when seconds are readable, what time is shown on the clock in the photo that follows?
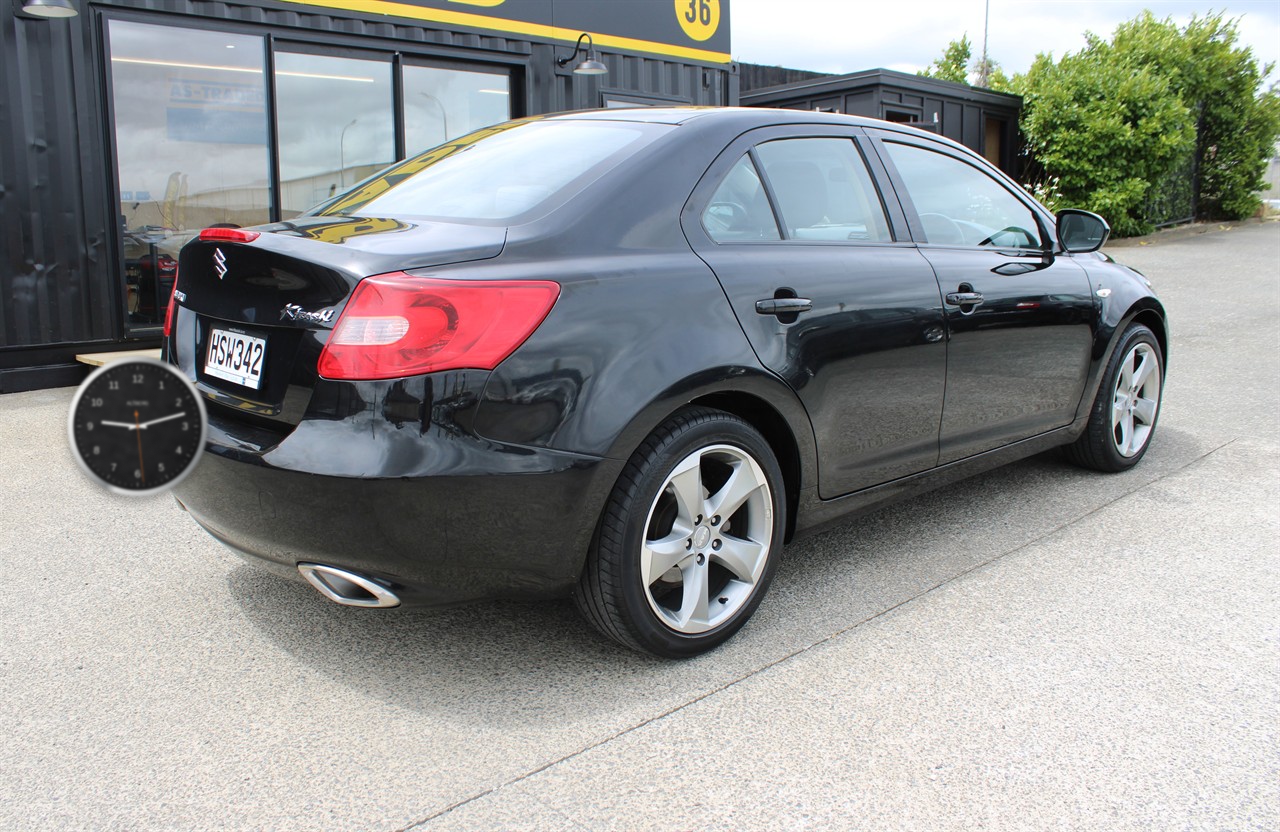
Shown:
h=9 m=12 s=29
